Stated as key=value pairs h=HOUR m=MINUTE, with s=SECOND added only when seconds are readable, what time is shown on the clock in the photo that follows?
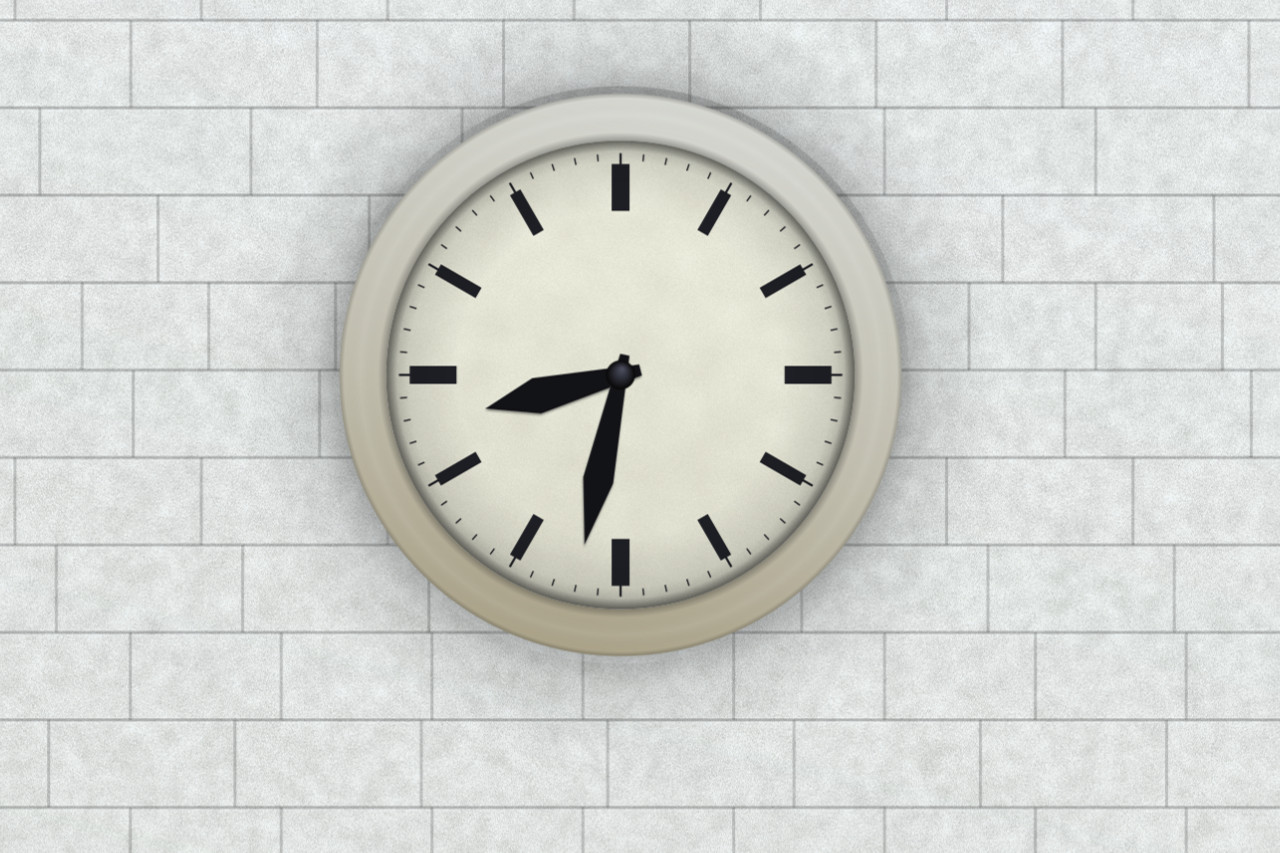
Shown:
h=8 m=32
